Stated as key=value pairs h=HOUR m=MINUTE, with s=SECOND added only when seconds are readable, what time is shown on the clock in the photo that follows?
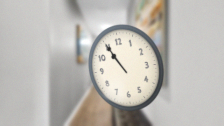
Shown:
h=10 m=55
